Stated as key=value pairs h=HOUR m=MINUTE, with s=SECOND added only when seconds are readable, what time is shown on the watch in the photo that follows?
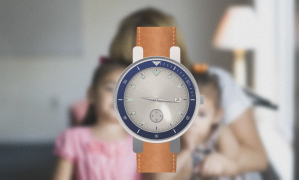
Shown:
h=9 m=16
